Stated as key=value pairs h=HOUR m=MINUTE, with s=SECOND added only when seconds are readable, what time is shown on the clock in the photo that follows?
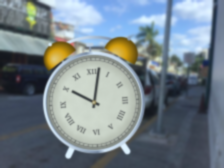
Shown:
h=10 m=2
